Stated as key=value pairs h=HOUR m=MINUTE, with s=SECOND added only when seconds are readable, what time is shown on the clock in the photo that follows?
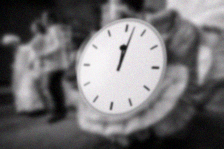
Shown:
h=12 m=2
